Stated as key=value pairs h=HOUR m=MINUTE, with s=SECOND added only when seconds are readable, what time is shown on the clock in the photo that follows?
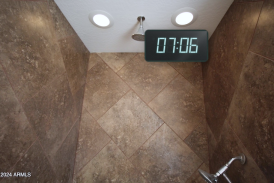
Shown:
h=7 m=6
